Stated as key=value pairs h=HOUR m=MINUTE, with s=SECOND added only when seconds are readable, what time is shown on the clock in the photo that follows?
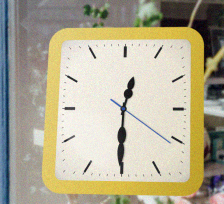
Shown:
h=12 m=30 s=21
